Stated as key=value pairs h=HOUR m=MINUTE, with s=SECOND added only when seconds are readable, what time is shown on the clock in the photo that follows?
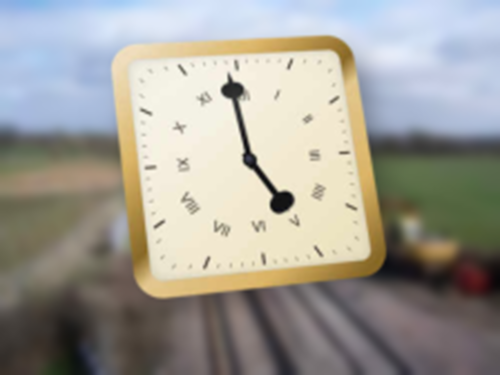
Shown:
h=4 m=59
